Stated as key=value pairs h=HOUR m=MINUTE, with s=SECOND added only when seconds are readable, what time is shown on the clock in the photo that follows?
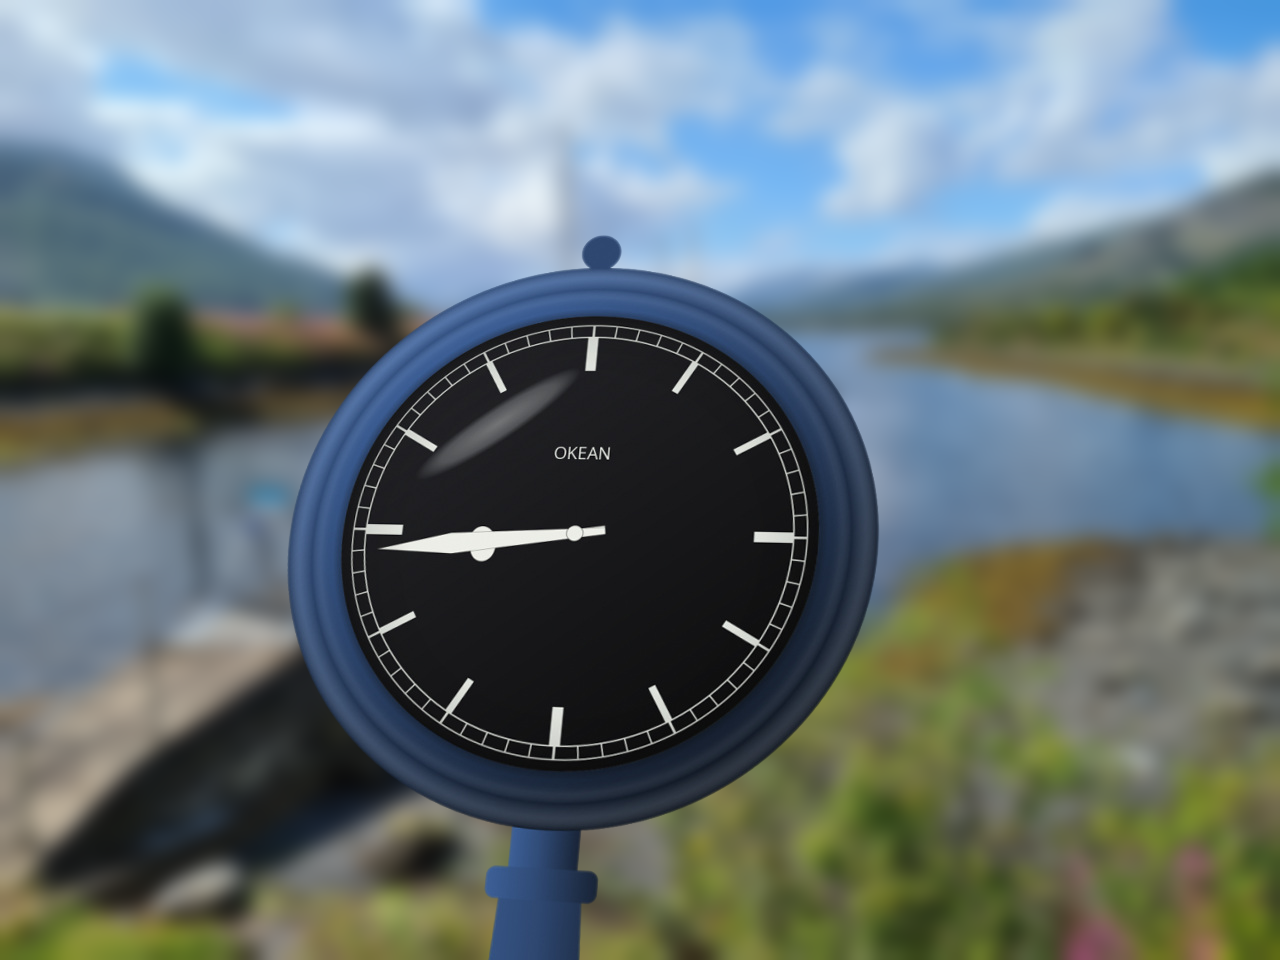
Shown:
h=8 m=44
